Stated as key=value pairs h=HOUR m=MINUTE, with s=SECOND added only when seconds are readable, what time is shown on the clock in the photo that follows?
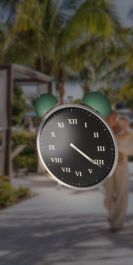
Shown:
h=4 m=21
